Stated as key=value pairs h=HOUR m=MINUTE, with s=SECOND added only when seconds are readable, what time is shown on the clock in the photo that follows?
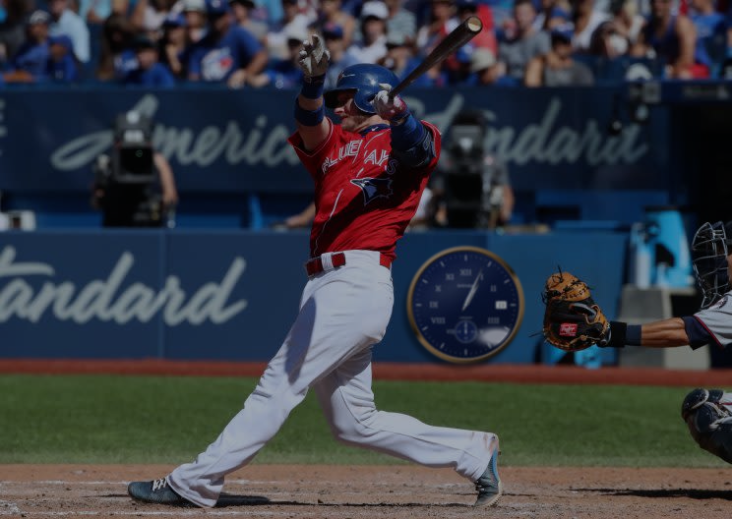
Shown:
h=1 m=4
